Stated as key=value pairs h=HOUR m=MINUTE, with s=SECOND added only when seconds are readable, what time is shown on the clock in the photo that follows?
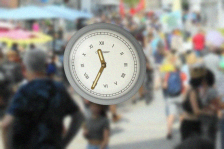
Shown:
h=11 m=35
